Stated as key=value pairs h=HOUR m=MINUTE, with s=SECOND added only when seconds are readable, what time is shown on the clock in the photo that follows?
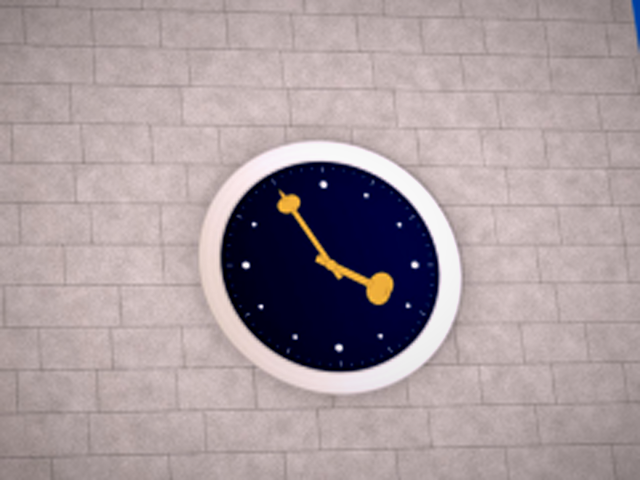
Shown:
h=3 m=55
